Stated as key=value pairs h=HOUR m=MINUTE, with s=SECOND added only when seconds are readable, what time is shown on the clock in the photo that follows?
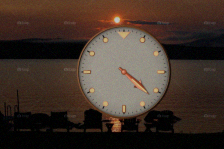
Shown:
h=4 m=22
